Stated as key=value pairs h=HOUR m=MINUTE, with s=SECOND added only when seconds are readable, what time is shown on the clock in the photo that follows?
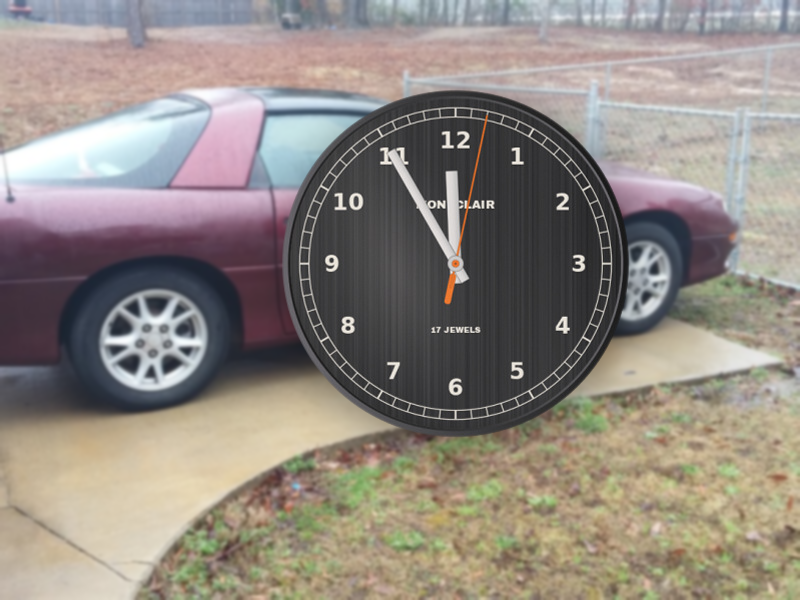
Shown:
h=11 m=55 s=2
